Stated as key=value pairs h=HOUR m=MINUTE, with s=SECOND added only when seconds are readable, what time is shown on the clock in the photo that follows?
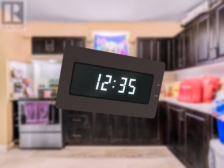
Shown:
h=12 m=35
